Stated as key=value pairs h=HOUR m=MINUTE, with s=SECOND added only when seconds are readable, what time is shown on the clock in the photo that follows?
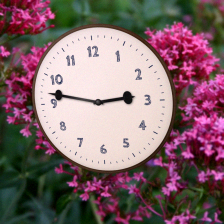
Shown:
h=2 m=47
